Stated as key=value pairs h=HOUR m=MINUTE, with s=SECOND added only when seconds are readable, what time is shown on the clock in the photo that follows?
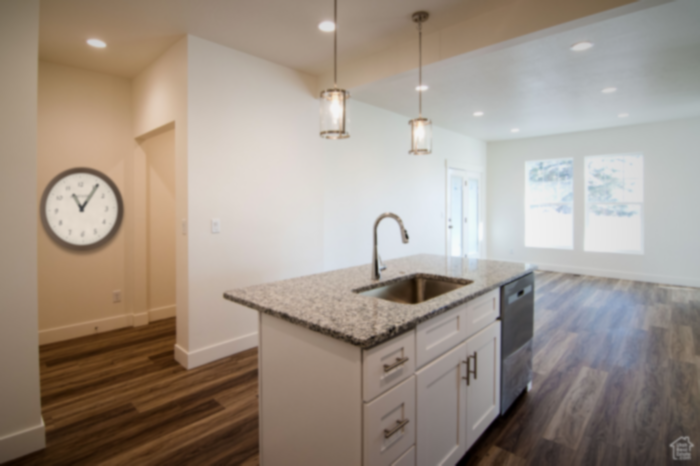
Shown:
h=11 m=6
